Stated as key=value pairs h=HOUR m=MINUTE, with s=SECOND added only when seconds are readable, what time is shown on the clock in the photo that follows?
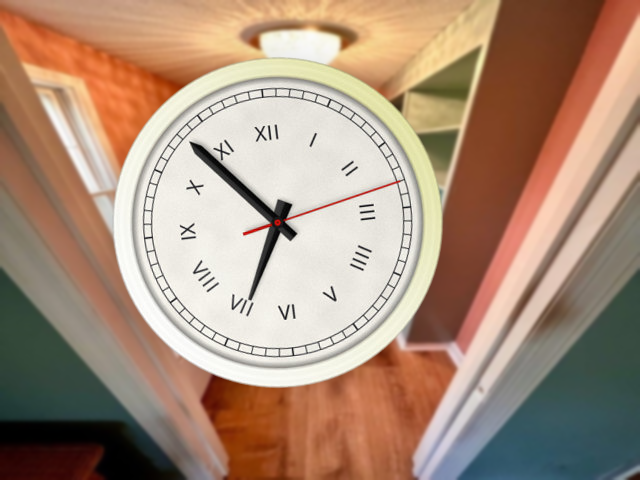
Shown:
h=6 m=53 s=13
